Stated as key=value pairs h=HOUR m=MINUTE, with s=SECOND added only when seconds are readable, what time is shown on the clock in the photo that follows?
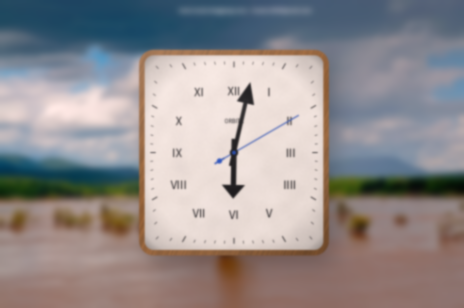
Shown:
h=6 m=2 s=10
